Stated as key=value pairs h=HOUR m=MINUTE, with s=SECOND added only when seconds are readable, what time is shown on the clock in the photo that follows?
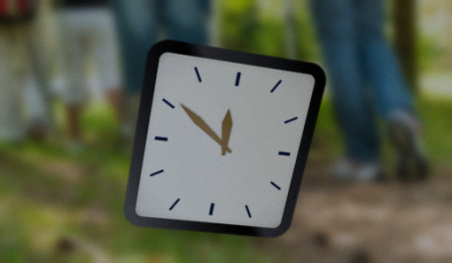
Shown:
h=11 m=51
